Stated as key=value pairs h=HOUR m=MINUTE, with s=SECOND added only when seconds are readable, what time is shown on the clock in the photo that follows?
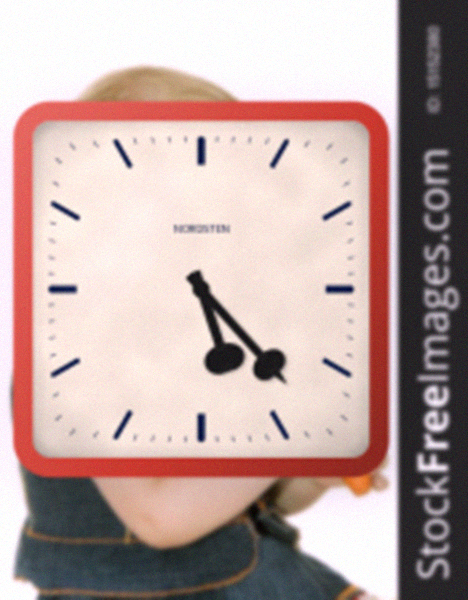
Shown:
h=5 m=23
